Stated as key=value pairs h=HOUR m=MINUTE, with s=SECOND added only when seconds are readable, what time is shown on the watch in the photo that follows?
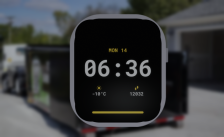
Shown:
h=6 m=36
